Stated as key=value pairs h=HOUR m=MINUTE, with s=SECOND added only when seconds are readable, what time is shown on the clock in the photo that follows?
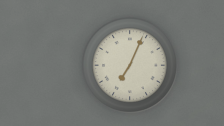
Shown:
h=7 m=4
